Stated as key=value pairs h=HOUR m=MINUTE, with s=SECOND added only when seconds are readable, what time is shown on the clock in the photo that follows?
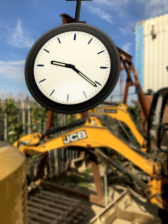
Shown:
h=9 m=21
